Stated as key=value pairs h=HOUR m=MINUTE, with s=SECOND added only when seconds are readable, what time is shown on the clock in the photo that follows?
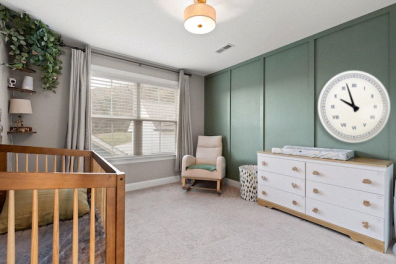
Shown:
h=9 m=57
